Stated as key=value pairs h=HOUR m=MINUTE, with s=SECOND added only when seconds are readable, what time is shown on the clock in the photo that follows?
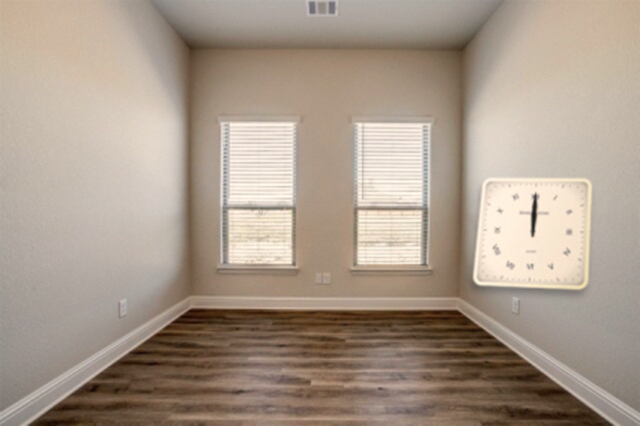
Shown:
h=12 m=0
